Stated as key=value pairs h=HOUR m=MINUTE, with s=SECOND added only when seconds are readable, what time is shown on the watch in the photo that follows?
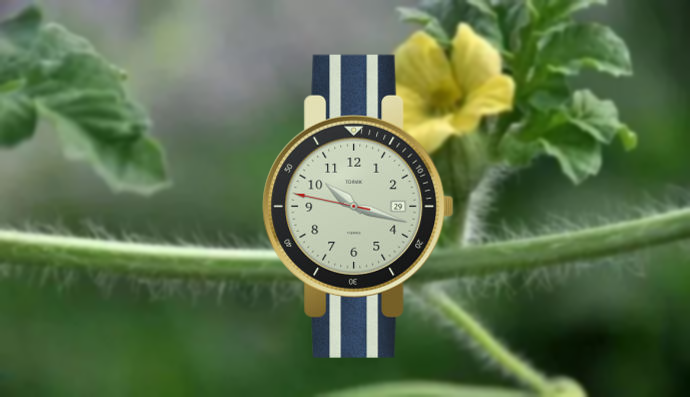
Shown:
h=10 m=17 s=47
